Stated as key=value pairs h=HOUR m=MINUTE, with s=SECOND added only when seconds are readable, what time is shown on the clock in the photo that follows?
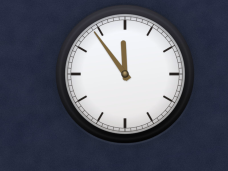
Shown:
h=11 m=54
